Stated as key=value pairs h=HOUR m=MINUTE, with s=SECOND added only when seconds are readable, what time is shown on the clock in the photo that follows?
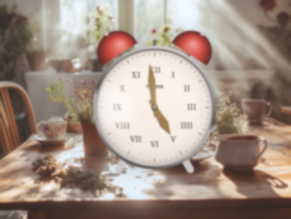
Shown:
h=4 m=59
